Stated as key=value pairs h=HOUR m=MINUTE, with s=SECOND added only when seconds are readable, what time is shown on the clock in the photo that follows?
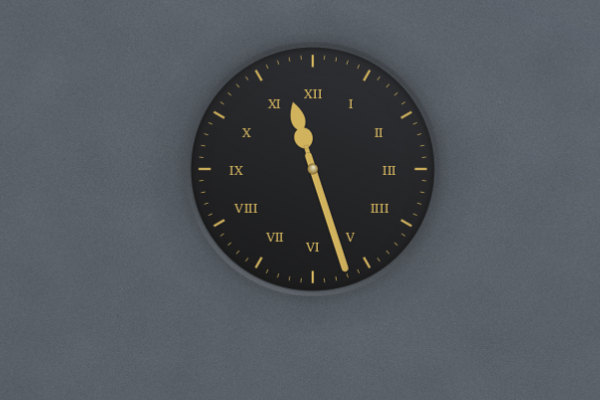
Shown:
h=11 m=27
